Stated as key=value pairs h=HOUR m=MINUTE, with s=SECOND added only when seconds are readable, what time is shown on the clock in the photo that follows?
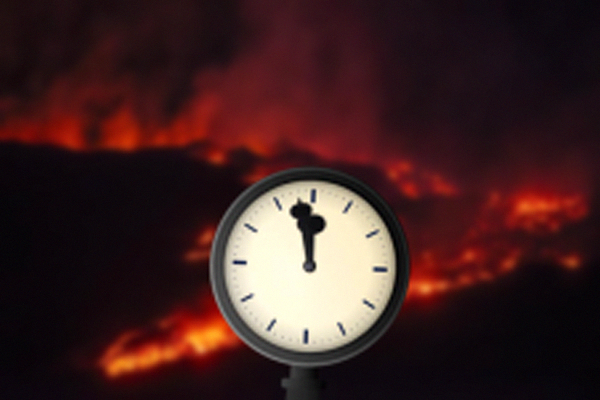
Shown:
h=11 m=58
